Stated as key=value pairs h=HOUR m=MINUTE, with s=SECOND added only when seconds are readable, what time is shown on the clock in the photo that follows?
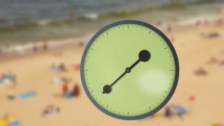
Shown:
h=1 m=38
